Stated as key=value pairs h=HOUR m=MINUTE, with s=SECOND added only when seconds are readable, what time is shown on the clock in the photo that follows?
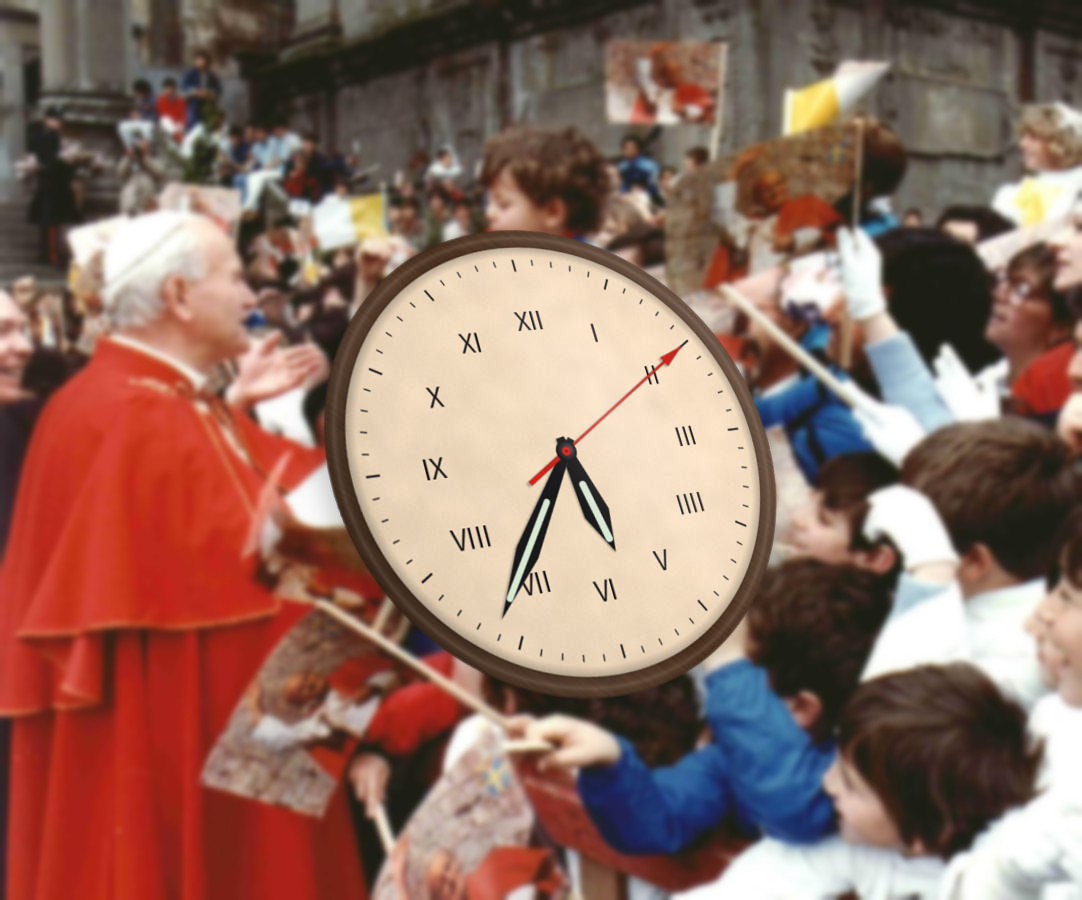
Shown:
h=5 m=36 s=10
